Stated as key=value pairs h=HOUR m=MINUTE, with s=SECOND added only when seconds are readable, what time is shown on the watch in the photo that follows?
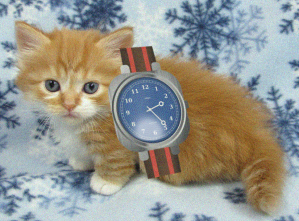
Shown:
h=2 m=24
